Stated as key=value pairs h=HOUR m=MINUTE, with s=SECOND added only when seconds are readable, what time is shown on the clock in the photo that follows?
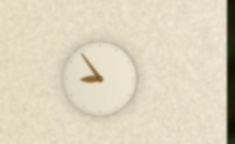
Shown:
h=8 m=54
